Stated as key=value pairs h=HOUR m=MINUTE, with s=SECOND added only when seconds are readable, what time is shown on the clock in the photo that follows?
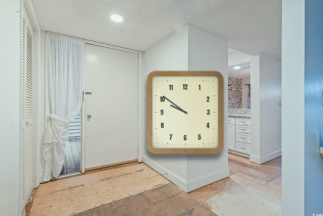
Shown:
h=9 m=51
